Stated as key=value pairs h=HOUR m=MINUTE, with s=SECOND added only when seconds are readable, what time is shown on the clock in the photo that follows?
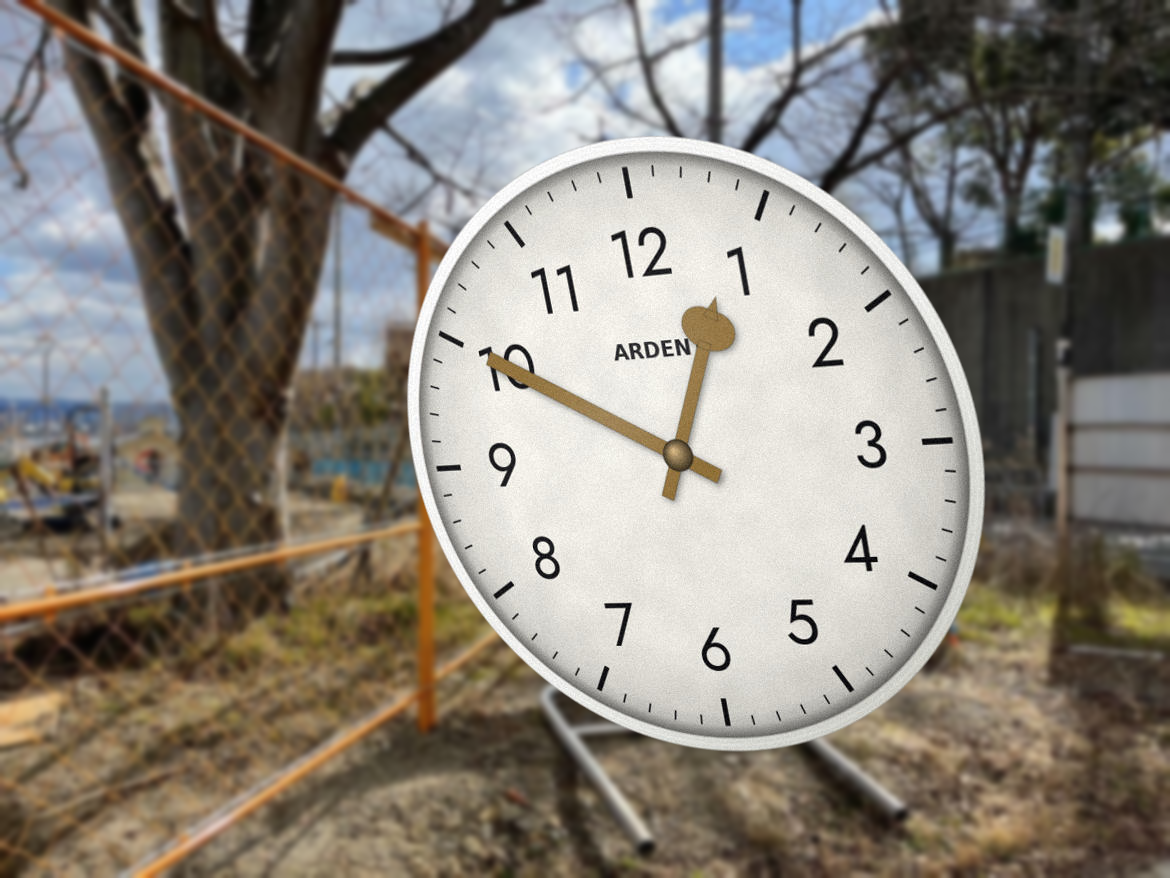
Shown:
h=12 m=50
